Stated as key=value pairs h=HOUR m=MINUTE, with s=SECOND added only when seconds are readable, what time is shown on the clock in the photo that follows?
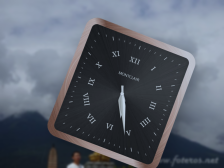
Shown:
h=5 m=26
